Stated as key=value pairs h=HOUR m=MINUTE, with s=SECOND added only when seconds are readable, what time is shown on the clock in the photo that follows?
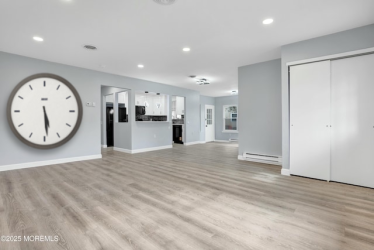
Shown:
h=5 m=29
